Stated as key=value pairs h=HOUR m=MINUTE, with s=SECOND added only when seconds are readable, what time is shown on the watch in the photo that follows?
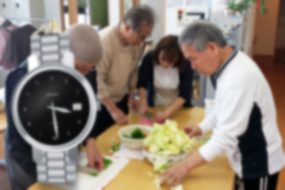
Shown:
h=3 m=29
